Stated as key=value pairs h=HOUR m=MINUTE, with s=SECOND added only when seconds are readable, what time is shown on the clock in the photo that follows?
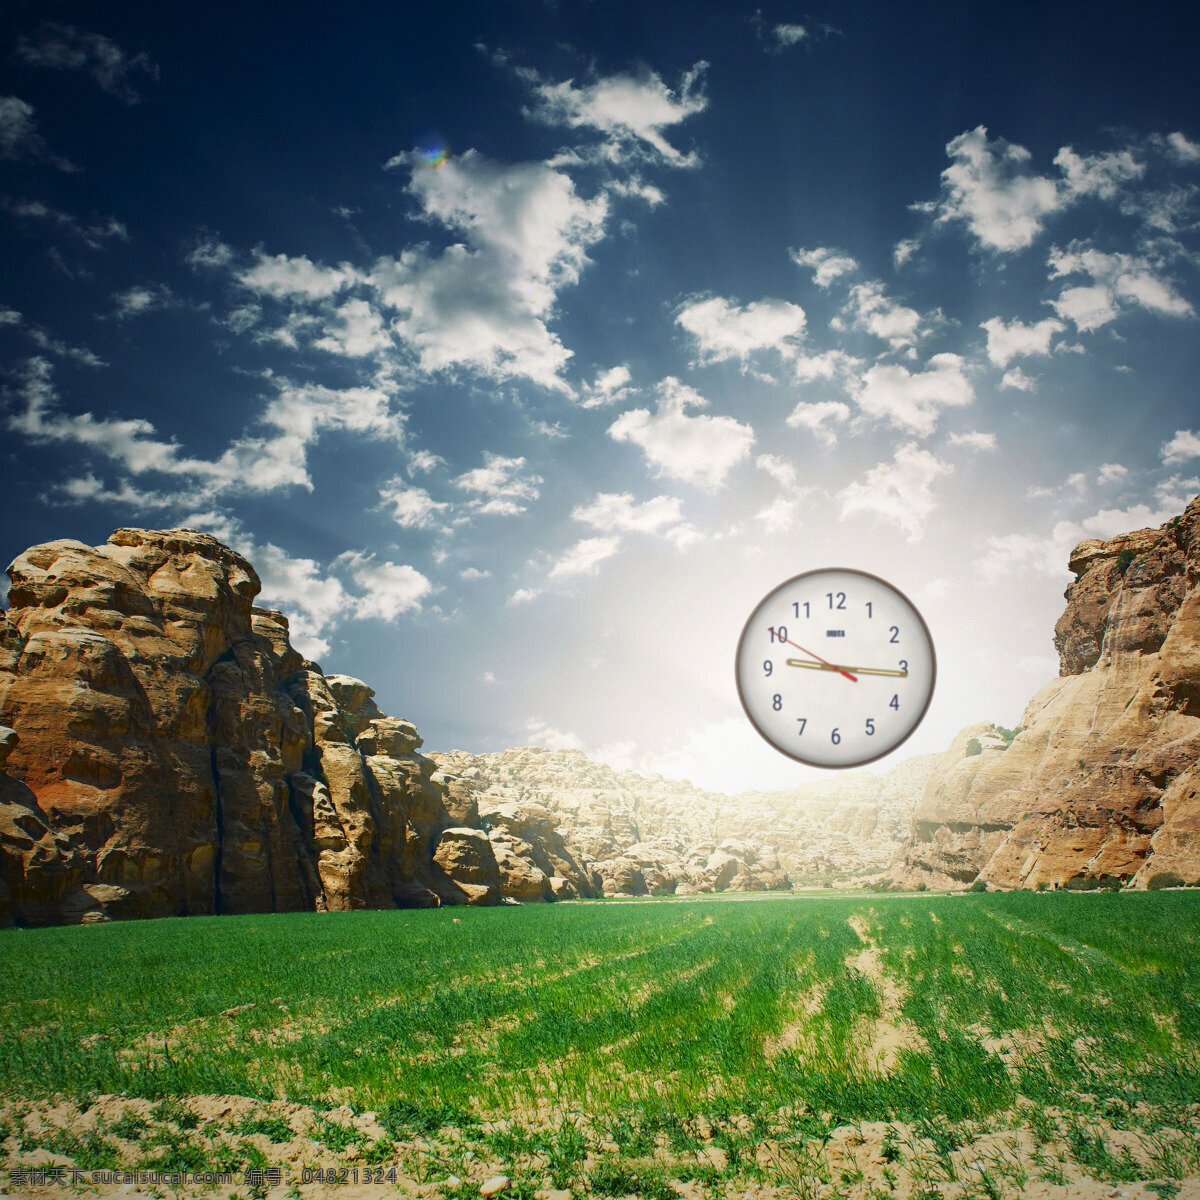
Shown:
h=9 m=15 s=50
